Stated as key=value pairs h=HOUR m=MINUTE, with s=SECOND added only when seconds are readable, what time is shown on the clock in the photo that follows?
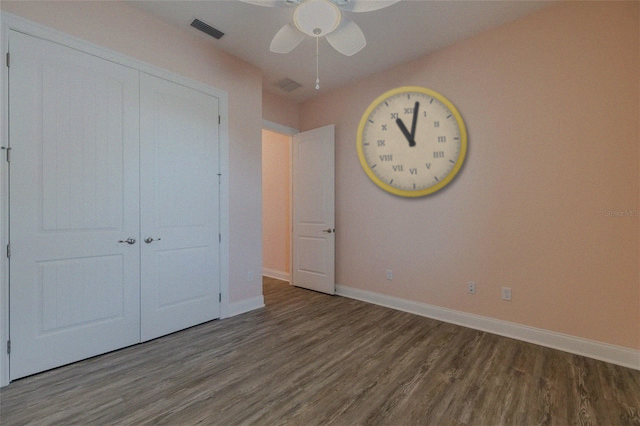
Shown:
h=11 m=2
